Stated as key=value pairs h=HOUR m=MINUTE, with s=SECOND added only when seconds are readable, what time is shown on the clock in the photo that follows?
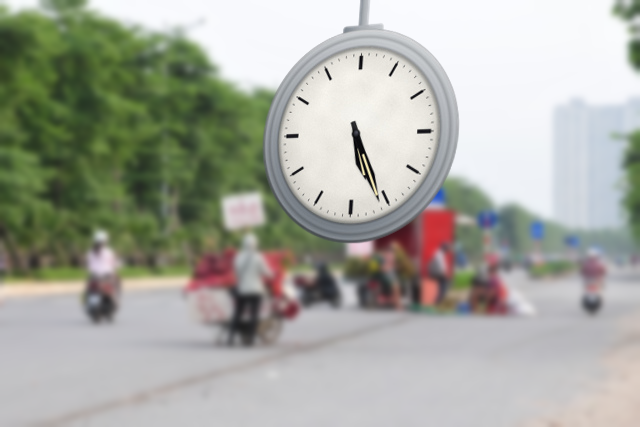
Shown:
h=5 m=26
